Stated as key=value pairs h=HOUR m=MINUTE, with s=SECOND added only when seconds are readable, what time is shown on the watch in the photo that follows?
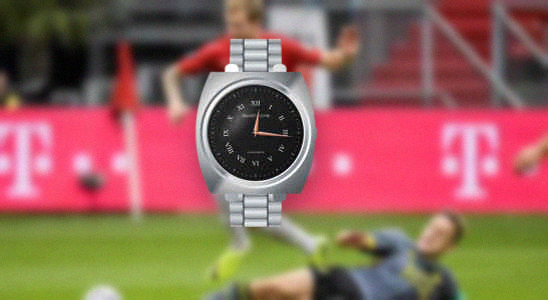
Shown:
h=12 m=16
